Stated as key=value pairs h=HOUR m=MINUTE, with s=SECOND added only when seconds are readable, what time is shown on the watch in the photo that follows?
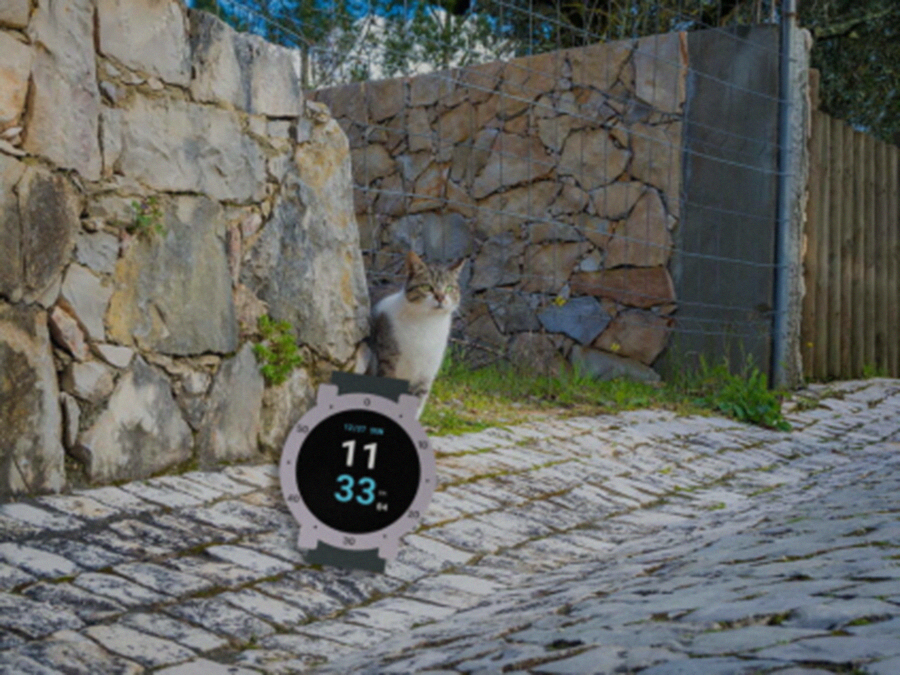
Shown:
h=11 m=33
